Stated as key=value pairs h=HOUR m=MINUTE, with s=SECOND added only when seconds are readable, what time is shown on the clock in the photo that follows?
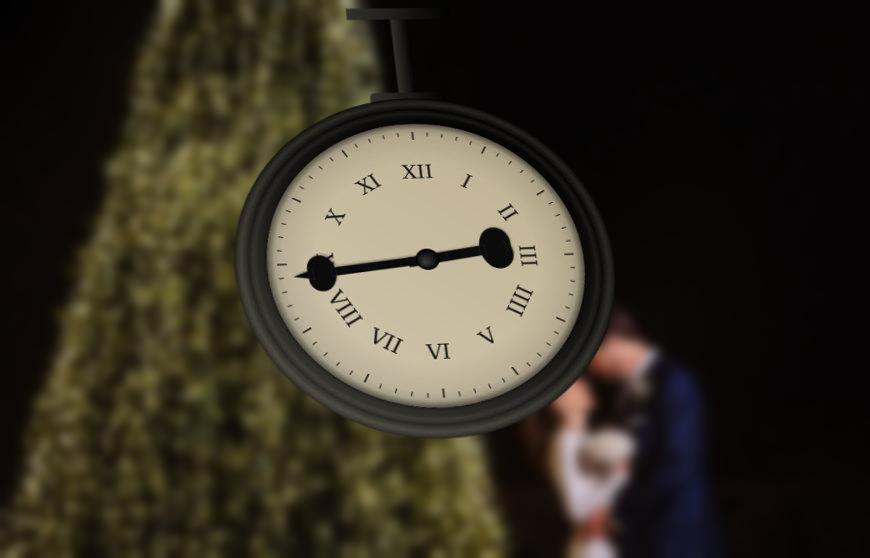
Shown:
h=2 m=44
